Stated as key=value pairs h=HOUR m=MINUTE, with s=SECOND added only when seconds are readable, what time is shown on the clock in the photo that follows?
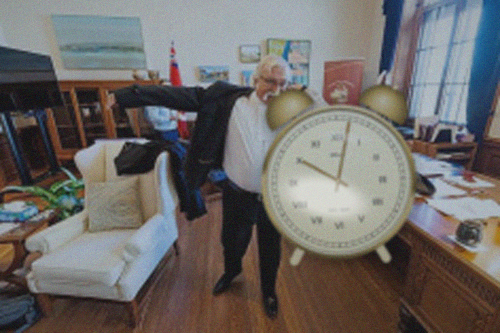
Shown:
h=10 m=2
